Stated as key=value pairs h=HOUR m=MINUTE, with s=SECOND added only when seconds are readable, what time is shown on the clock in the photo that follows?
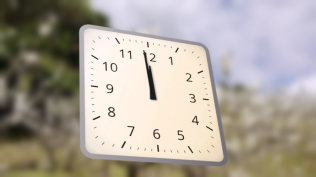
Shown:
h=11 m=59
